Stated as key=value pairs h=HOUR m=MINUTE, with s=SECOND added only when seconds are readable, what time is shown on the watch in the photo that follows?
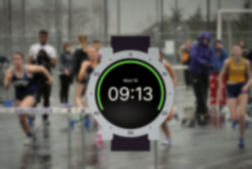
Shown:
h=9 m=13
